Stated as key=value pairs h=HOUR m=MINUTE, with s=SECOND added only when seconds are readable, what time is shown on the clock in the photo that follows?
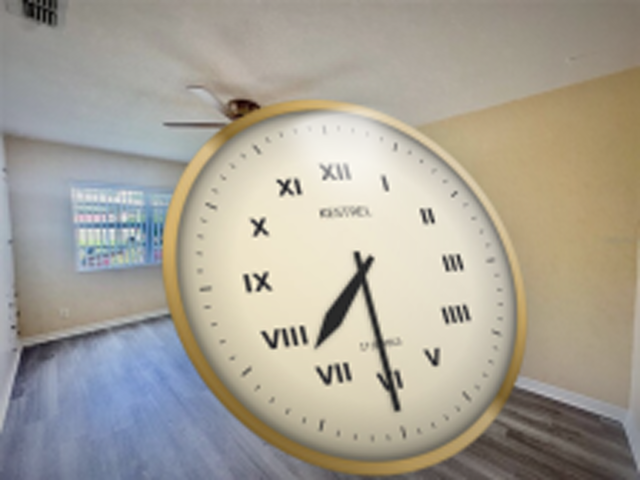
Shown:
h=7 m=30
